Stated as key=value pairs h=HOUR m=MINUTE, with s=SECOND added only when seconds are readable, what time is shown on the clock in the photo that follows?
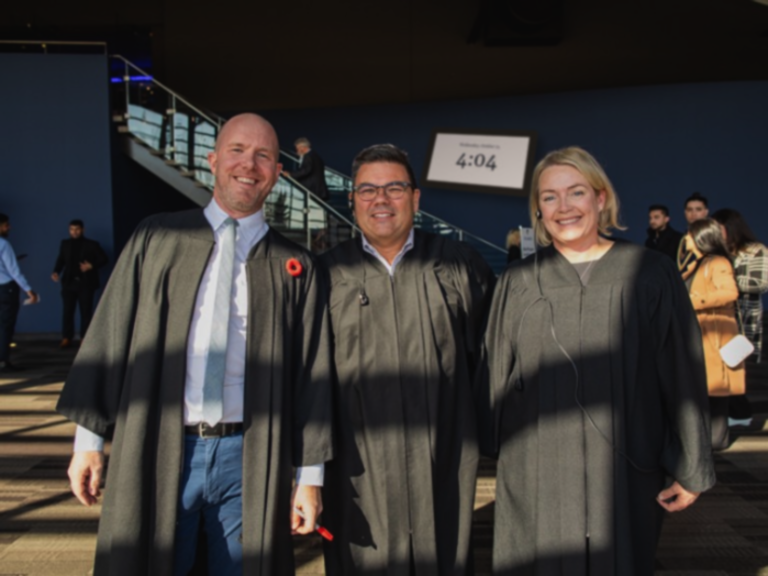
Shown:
h=4 m=4
